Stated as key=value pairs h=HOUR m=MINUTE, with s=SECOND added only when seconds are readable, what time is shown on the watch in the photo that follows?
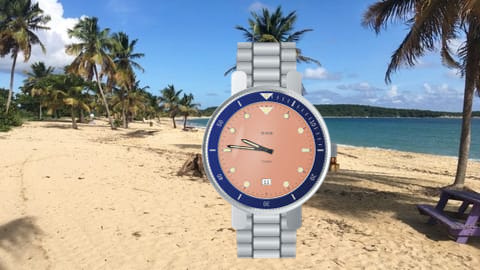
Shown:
h=9 m=46
